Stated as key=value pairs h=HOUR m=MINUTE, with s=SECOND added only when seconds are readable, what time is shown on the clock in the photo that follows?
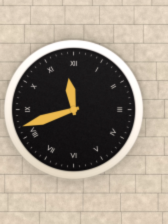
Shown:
h=11 m=42
